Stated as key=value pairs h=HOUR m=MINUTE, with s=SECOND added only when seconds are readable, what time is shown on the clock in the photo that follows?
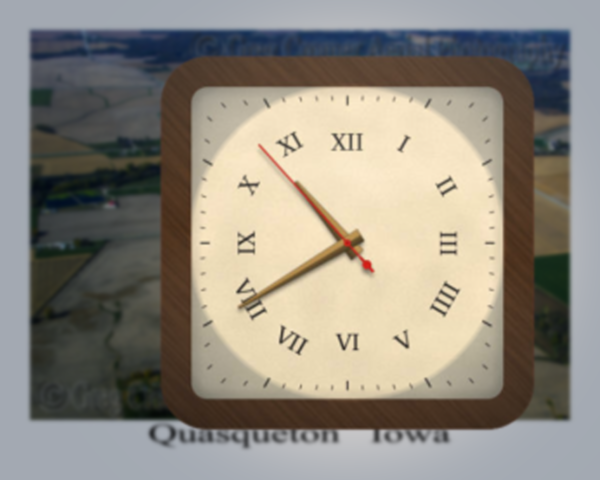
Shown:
h=10 m=39 s=53
